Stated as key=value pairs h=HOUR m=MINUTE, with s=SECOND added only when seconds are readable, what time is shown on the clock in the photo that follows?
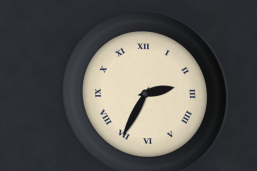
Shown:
h=2 m=35
